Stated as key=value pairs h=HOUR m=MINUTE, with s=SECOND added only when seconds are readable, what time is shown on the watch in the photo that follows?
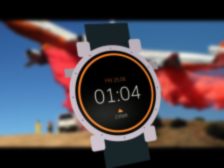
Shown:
h=1 m=4
